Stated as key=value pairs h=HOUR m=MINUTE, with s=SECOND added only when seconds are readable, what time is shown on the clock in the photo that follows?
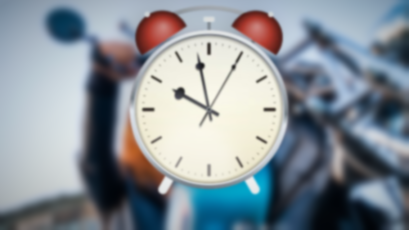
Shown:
h=9 m=58 s=5
